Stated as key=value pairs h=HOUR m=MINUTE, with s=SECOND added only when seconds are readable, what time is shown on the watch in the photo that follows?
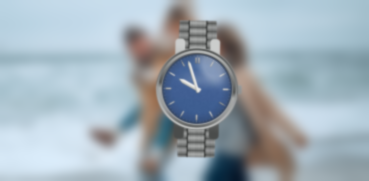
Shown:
h=9 m=57
